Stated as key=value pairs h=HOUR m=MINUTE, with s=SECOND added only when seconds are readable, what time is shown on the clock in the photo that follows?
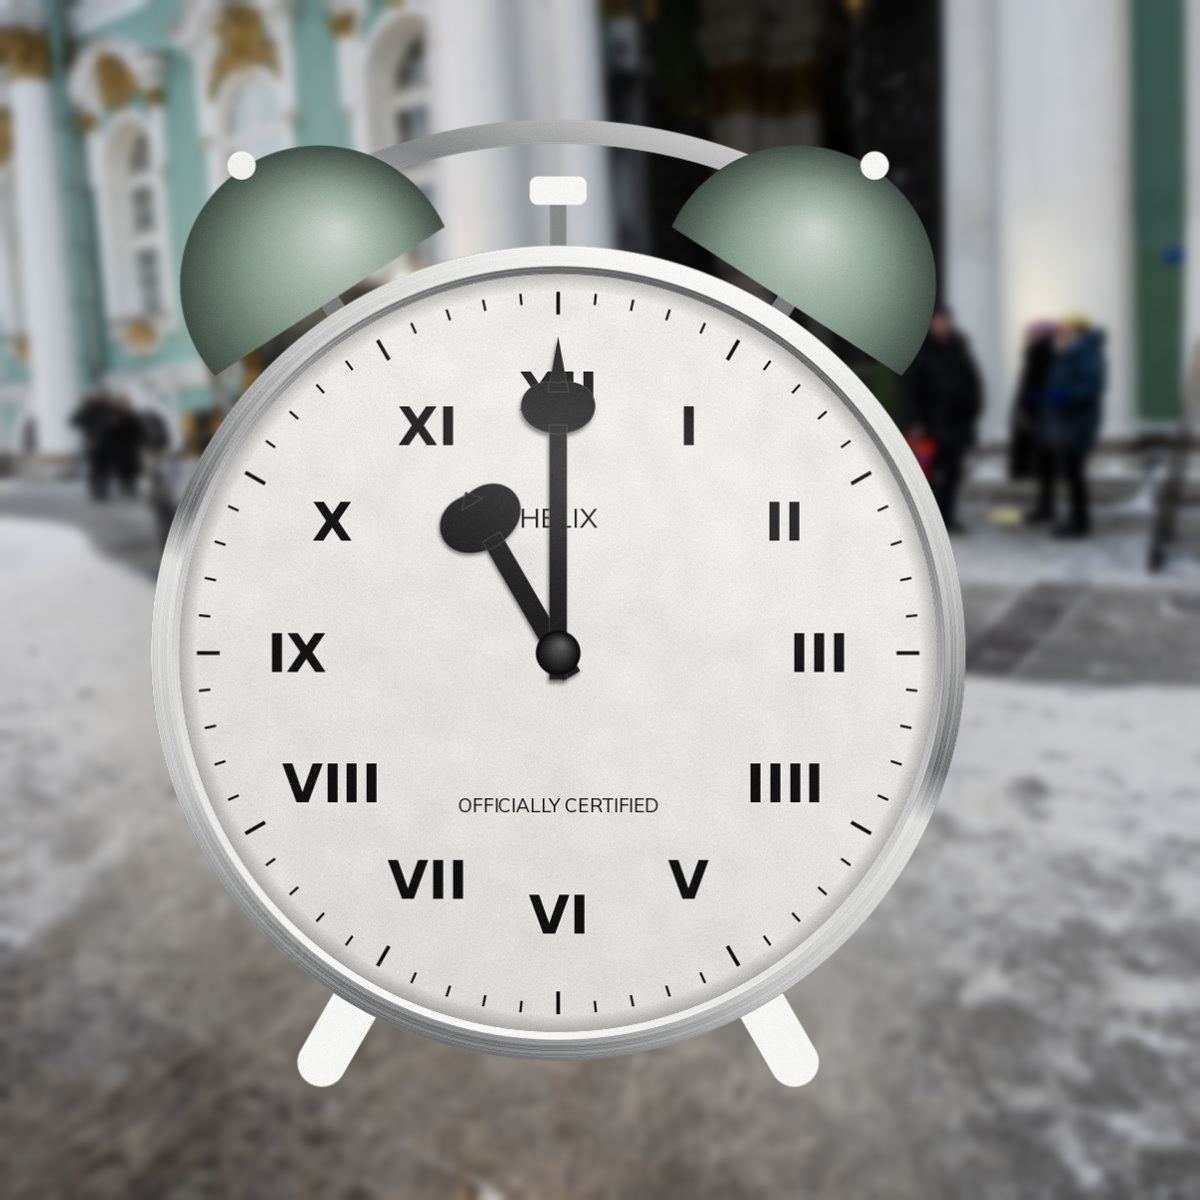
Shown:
h=11 m=0
